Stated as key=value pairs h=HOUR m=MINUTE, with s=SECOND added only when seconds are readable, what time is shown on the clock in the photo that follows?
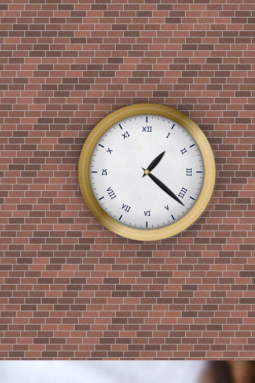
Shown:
h=1 m=22
